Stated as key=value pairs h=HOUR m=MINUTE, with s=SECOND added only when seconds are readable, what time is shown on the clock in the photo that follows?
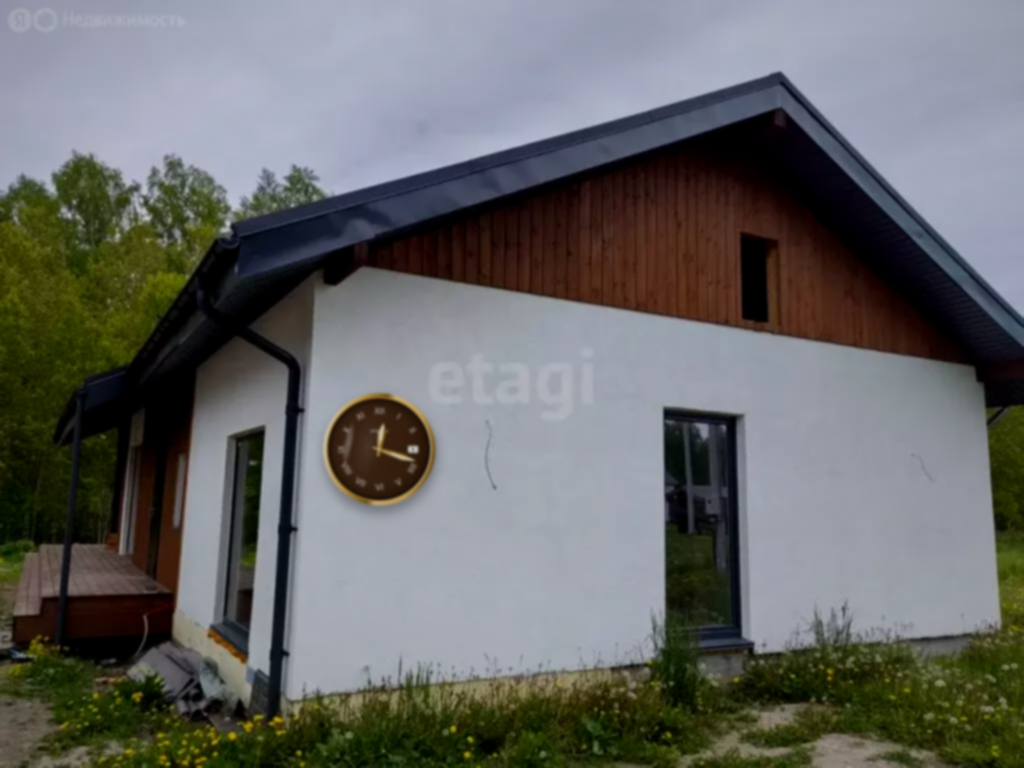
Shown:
h=12 m=18
